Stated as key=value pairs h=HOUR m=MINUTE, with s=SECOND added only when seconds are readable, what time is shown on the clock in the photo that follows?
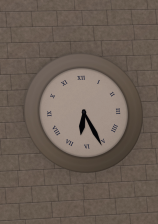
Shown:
h=6 m=26
